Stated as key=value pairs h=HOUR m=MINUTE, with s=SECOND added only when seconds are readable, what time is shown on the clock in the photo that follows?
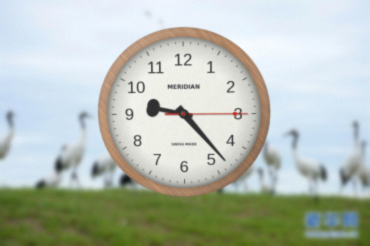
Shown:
h=9 m=23 s=15
